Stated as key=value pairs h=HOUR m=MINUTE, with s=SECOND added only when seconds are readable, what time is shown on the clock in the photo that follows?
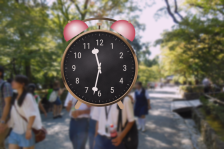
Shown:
h=11 m=32
